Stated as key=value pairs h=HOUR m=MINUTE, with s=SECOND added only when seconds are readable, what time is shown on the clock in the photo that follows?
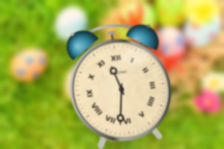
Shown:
h=11 m=32
